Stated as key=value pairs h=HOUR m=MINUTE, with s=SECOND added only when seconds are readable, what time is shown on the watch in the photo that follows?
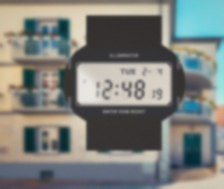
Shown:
h=12 m=48
